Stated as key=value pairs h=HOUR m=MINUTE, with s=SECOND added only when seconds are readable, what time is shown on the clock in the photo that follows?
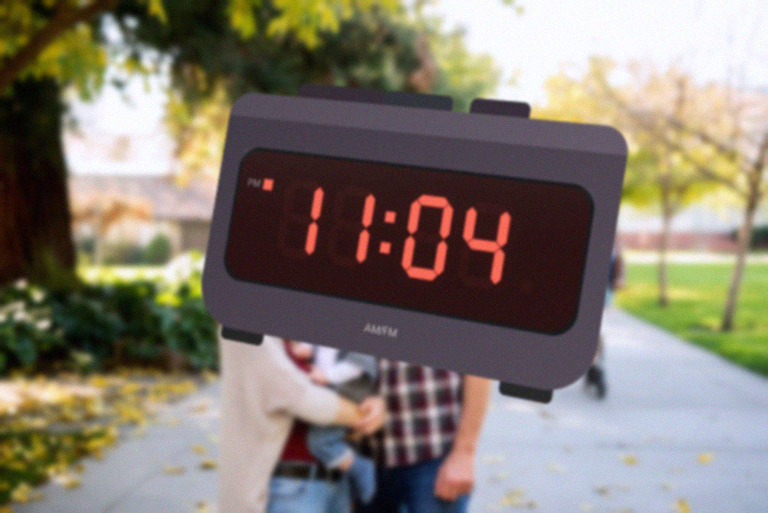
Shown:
h=11 m=4
